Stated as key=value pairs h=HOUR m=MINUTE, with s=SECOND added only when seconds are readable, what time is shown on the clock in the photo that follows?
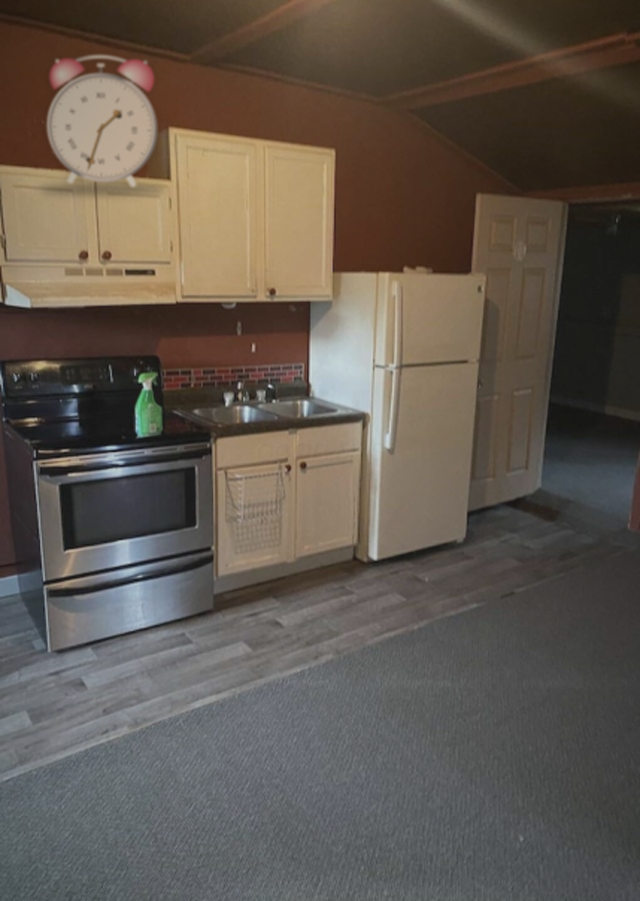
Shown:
h=1 m=33
